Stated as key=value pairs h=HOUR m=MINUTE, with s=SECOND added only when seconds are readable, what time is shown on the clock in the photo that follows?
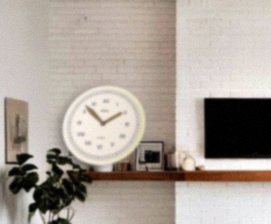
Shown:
h=1 m=52
